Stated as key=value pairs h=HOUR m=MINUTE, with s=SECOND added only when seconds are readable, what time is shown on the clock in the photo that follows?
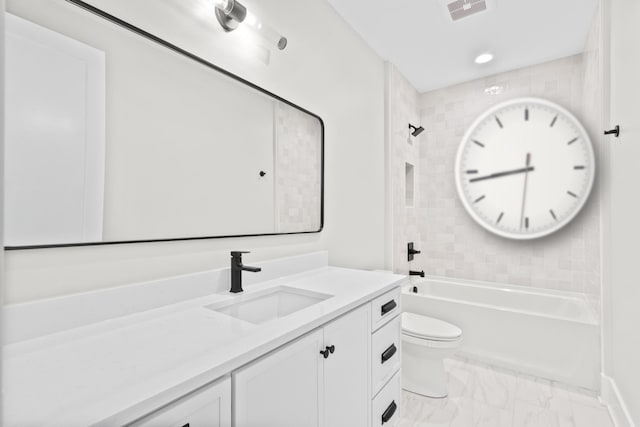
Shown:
h=8 m=43 s=31
